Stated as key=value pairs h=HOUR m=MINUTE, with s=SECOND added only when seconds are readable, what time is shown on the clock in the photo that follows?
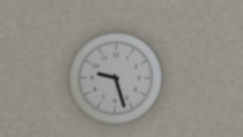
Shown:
h=9 m=27
